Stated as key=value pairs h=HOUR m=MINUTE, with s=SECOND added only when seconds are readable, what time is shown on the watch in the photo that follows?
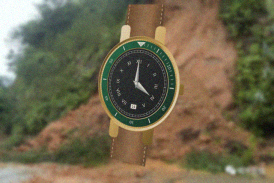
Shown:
h=4 m=0
